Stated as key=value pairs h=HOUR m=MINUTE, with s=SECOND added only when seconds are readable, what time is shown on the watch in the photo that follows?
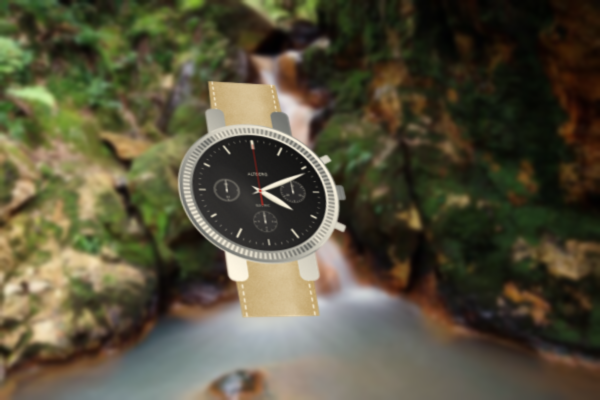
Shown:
h=4 m=11
